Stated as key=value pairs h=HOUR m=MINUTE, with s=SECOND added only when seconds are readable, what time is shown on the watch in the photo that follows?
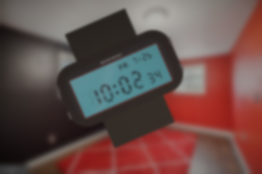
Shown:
h=10 m=2
